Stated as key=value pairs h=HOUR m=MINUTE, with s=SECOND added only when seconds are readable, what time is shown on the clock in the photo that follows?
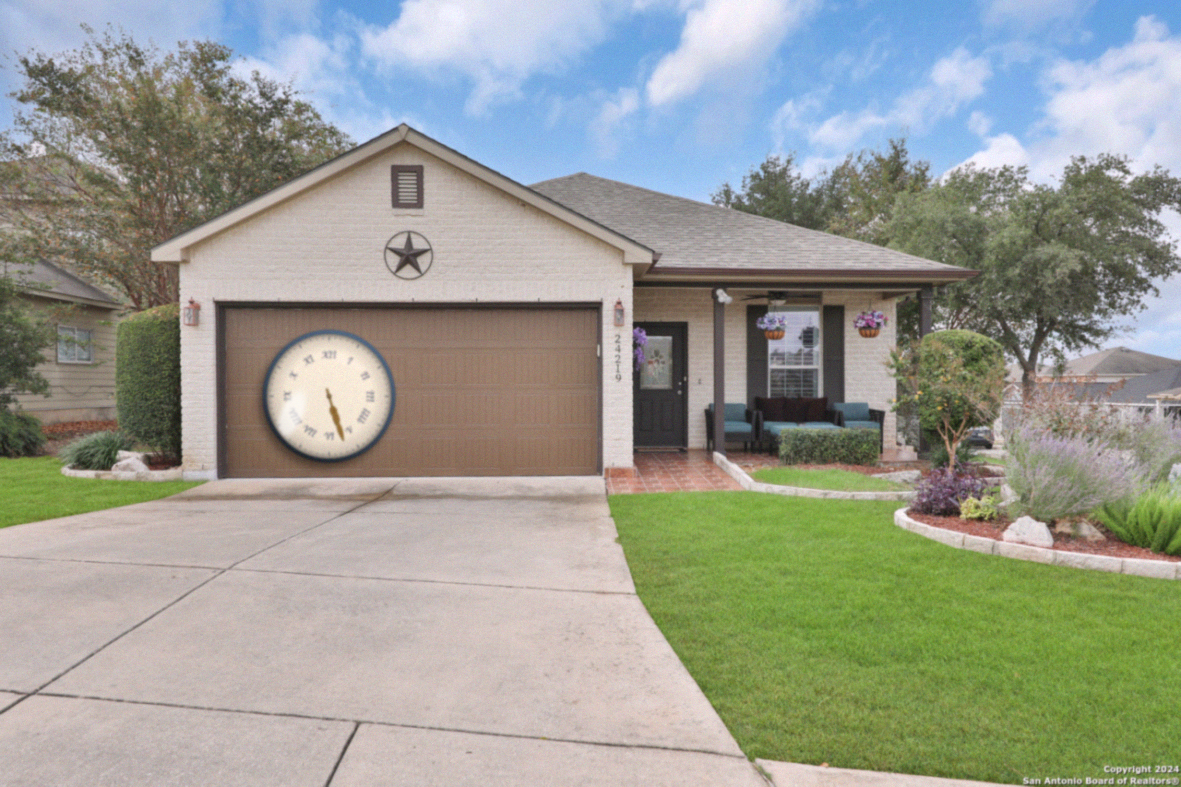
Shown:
h=5 m=27
